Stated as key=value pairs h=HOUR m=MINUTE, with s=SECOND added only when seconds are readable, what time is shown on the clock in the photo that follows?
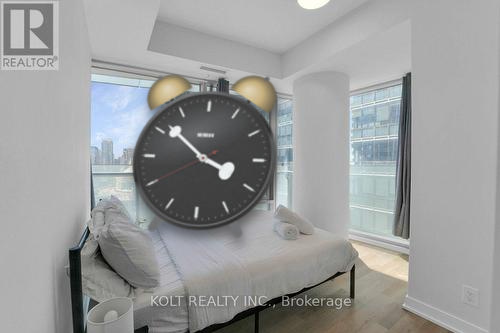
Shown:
h=3 m=51 s=40
